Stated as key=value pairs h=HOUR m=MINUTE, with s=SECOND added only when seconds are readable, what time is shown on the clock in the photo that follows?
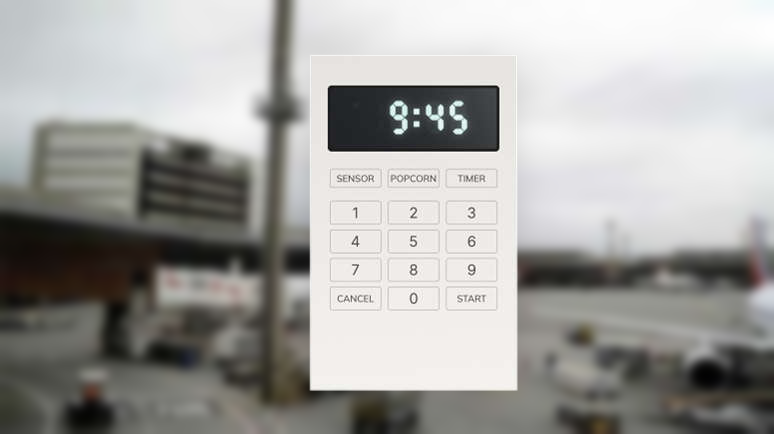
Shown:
h=9 m=45
